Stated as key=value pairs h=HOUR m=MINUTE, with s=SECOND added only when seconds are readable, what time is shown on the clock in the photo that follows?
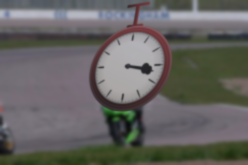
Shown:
h=3 m=17
